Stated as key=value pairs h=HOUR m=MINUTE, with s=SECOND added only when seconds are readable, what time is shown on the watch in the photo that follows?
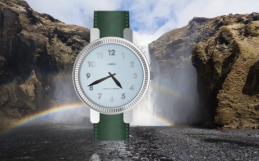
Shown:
h=4 m=41
